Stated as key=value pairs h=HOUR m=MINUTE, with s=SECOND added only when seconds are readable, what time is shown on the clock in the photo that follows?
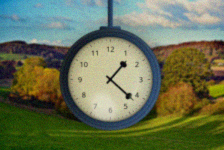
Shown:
h=1 m=22
